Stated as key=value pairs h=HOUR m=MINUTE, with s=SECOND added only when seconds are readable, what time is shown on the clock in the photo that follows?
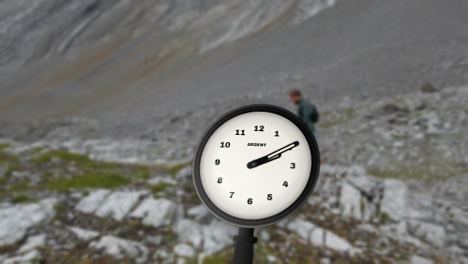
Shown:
h=2 m=10
